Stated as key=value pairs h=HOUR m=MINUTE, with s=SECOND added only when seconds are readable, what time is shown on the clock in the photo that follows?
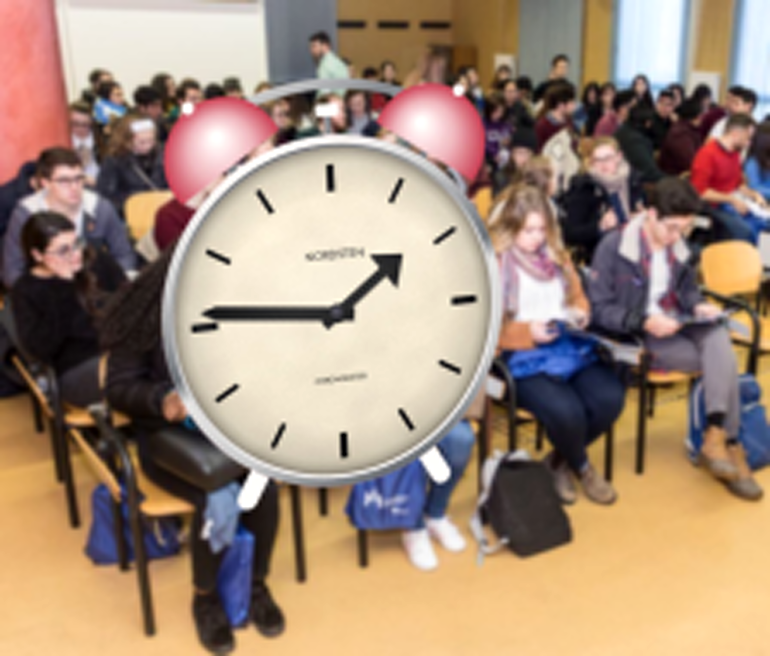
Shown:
h=1 m=46
